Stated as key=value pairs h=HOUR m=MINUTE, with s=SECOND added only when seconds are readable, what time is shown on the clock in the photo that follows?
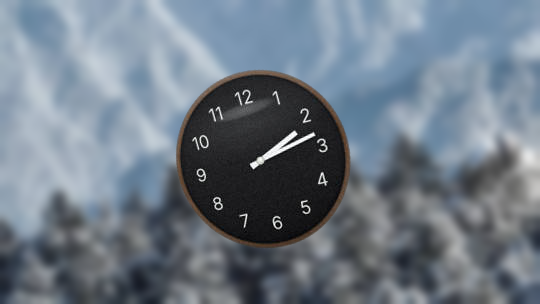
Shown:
h=2 m=13
